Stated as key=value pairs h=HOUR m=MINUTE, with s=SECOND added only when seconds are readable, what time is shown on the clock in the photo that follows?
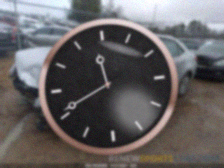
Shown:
h=11 m=41
